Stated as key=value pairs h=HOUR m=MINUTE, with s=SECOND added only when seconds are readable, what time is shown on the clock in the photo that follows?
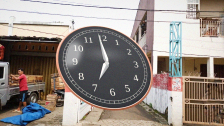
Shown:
h=6 m=59
